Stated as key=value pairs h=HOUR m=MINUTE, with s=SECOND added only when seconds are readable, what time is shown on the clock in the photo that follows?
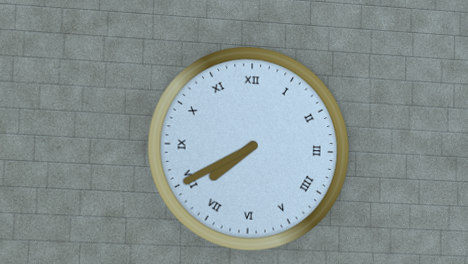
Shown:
h=7 m=40
